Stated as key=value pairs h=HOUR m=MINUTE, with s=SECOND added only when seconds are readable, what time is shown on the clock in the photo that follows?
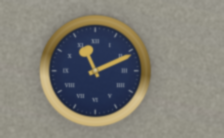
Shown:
h=11 m=11
